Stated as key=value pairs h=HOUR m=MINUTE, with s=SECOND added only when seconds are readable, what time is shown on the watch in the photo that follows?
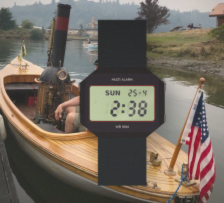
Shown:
h=2 m=38
